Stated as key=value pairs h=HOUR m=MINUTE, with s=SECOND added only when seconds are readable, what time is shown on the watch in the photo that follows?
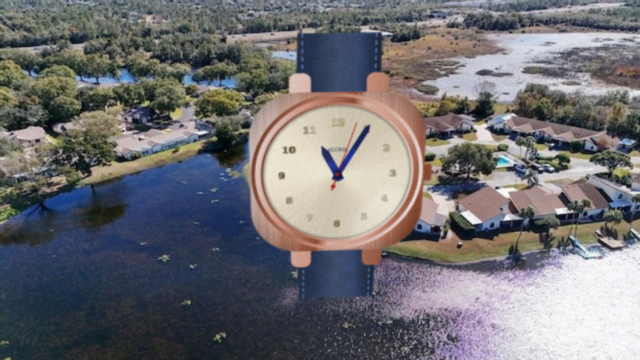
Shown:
h=11 m=5 s=3
